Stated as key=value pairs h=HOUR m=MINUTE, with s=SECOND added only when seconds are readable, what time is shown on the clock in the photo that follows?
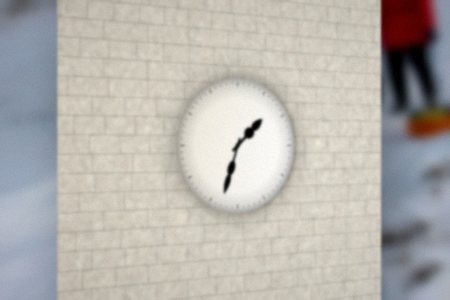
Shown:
h=1 m=33
